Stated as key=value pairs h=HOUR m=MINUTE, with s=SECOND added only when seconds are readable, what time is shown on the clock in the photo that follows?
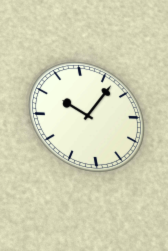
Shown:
h=10 m=7
